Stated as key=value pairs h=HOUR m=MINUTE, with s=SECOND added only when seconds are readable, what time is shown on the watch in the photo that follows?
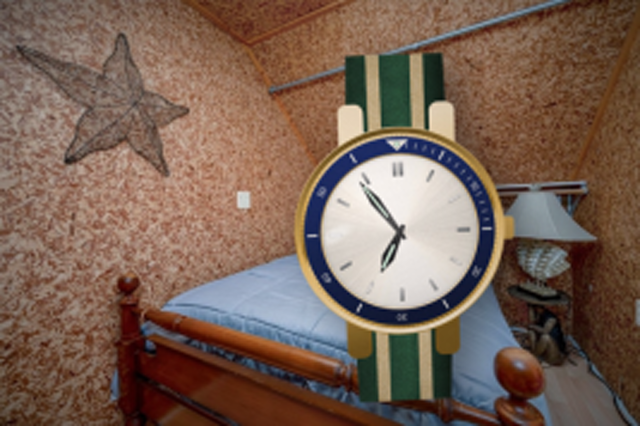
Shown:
h=6 m=54
